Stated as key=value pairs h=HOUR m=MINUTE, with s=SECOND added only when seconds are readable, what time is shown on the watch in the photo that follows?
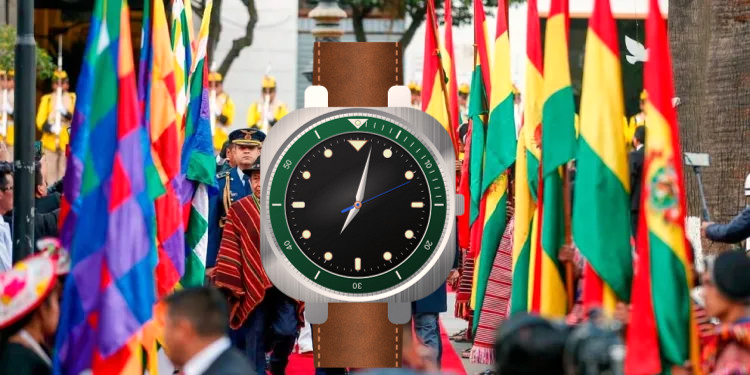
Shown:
h=7 m=2 s=11
